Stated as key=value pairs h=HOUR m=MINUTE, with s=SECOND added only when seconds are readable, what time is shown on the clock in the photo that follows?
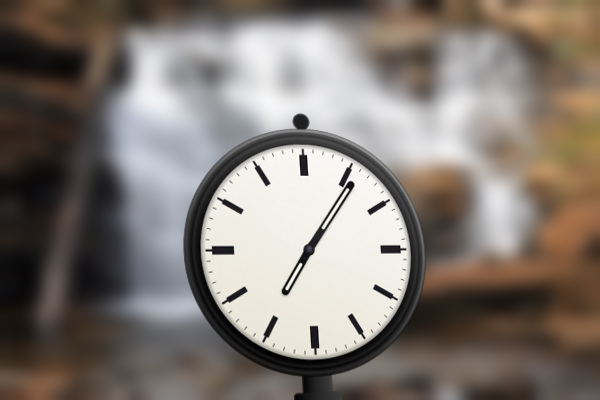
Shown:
h=7 m=6
